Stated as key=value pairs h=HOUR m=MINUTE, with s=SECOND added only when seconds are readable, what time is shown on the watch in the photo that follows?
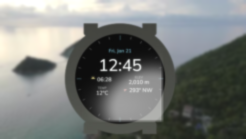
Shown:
h=12 m=45
